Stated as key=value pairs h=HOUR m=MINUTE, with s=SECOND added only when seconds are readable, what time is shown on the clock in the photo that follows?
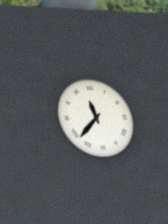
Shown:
h=11 m=38
